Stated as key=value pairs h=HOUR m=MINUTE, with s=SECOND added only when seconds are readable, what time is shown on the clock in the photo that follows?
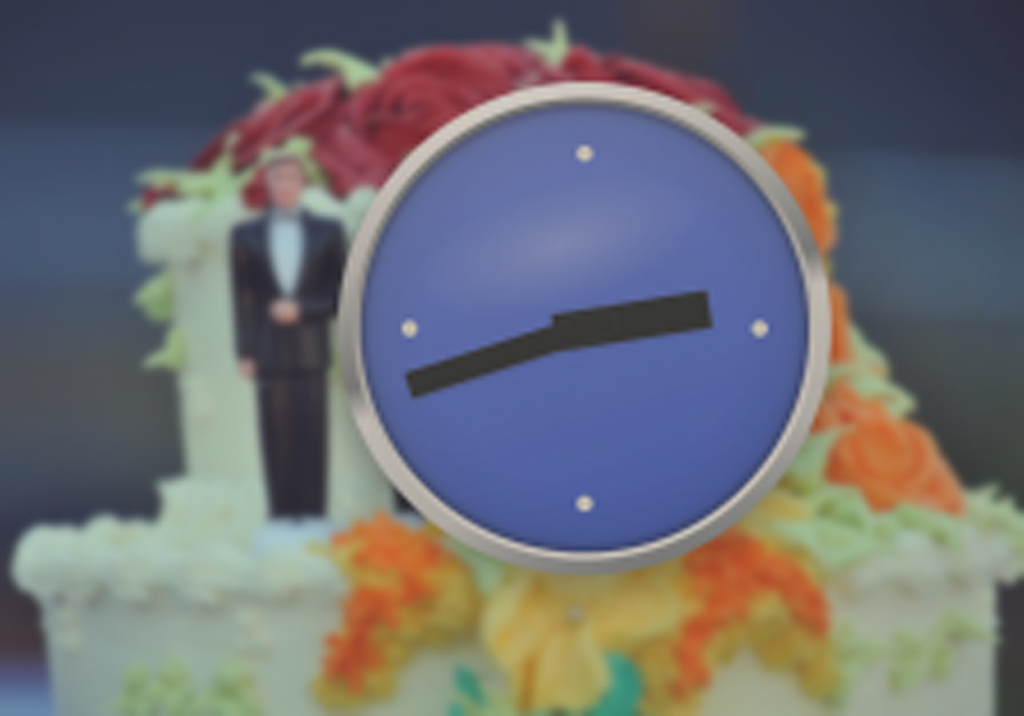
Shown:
h=2 m=42
